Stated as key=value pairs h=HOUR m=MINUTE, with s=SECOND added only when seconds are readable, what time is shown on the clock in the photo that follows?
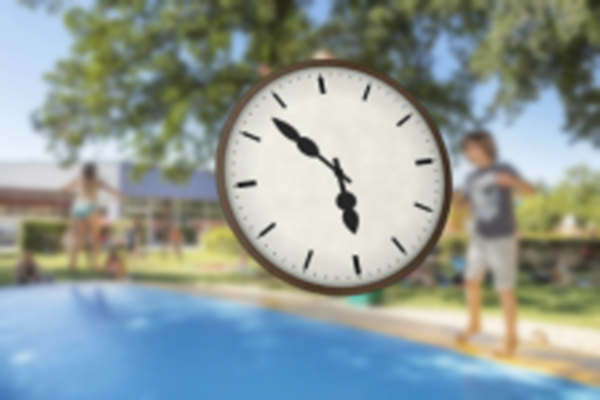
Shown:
h=5 m=53
